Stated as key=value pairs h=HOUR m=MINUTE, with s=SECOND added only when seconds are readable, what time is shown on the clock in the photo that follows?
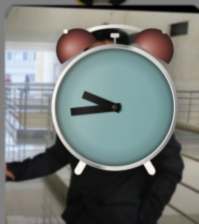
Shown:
h=9 m=44
